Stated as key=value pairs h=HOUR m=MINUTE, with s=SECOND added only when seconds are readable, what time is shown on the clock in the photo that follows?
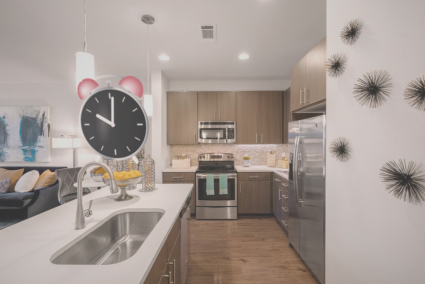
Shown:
h=10 m=1
